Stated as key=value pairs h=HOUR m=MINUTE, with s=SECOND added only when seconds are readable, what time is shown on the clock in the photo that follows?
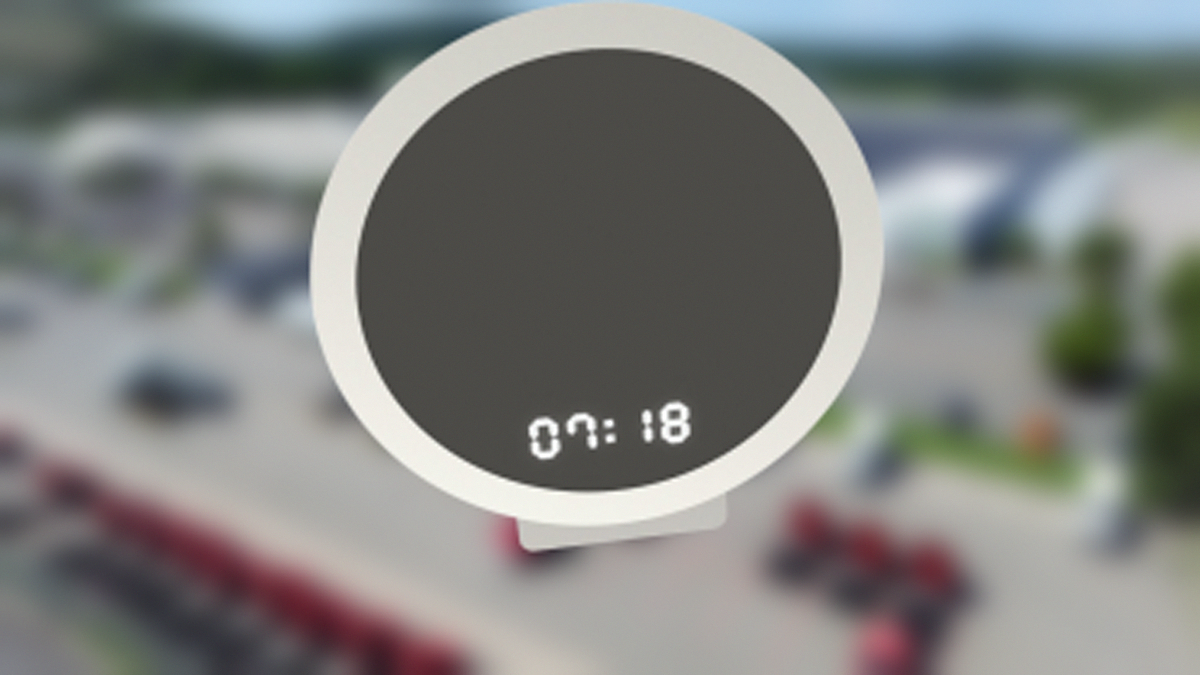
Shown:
h=7 m=18
